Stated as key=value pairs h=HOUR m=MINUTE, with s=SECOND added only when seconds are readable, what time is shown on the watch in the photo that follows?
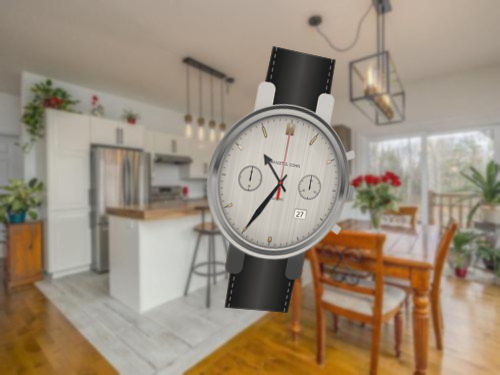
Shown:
h=10 m=35
